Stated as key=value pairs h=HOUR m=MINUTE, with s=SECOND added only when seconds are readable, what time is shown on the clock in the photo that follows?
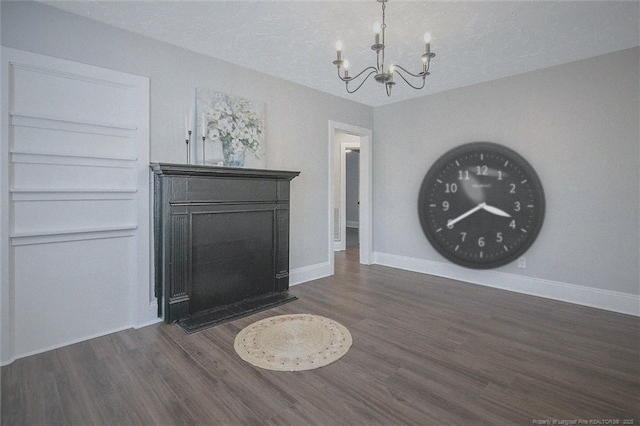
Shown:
h=3 m=40
